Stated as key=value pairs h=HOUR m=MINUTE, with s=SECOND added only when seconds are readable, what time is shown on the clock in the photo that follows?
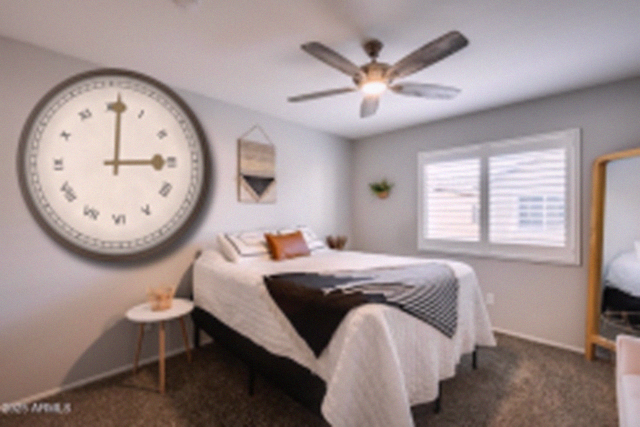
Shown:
h=3 m=1
